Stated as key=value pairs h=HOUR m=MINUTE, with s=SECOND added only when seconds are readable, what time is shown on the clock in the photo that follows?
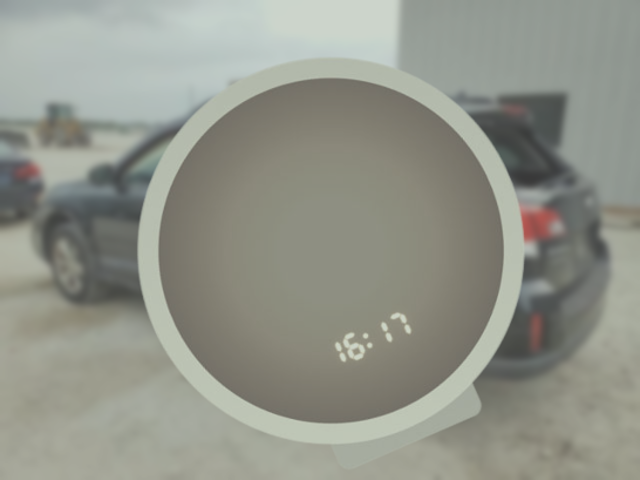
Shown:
h=16 m=17
